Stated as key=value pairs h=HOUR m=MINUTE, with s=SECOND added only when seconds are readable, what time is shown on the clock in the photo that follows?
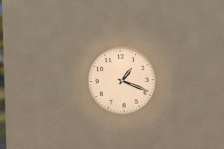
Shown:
h=1 m=19
